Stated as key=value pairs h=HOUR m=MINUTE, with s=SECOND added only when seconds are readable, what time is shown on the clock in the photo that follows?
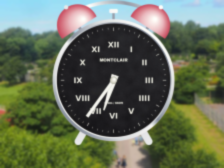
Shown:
h=6 m=36
